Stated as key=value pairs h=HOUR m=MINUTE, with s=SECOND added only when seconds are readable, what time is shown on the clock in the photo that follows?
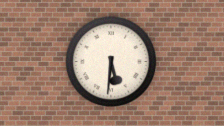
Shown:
h=5 m=31
